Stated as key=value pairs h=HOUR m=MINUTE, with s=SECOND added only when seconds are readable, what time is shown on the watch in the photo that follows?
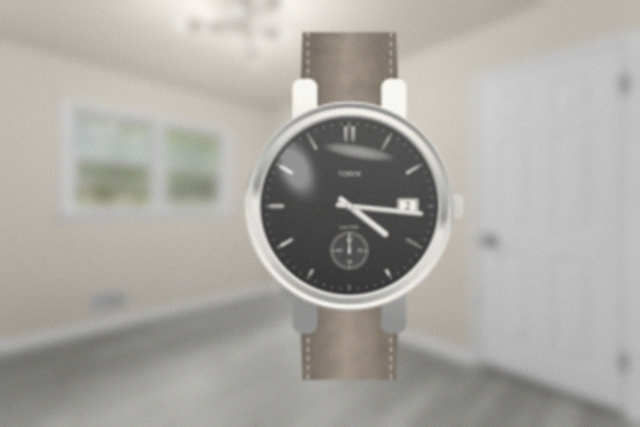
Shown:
h=4 m=16
